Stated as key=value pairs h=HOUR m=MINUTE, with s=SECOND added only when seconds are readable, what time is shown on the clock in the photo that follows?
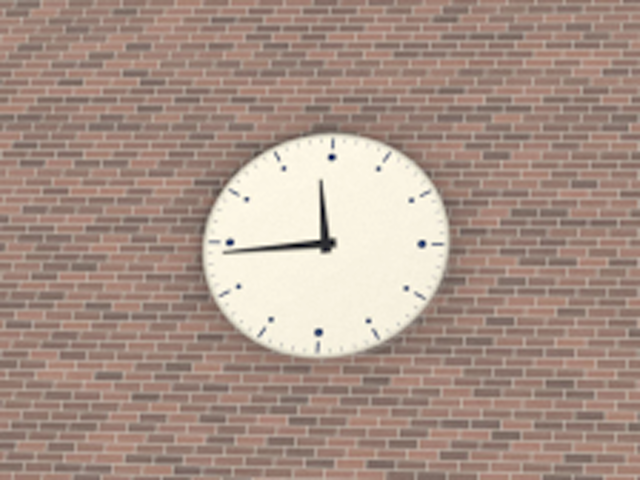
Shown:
h=11 m=44
